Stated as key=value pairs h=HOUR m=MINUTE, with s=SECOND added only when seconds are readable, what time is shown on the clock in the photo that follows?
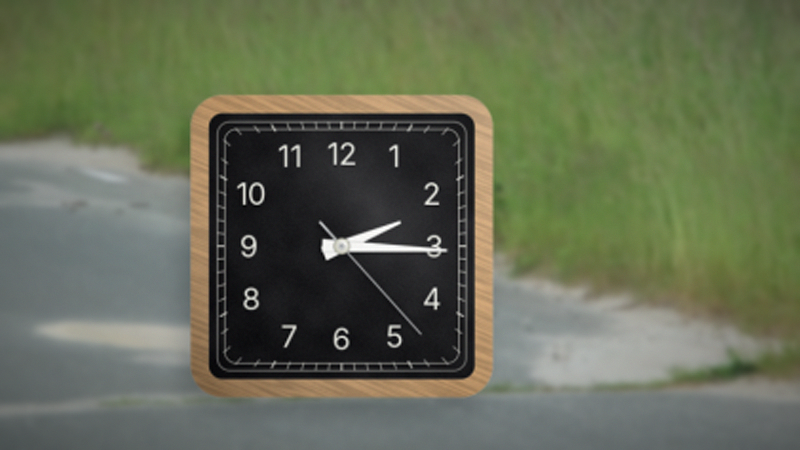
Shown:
h=2 m=15 s=23
